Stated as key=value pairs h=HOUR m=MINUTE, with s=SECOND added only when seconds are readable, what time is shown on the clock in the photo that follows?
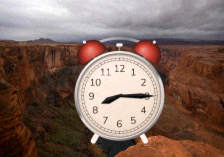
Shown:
h=8 m=15
